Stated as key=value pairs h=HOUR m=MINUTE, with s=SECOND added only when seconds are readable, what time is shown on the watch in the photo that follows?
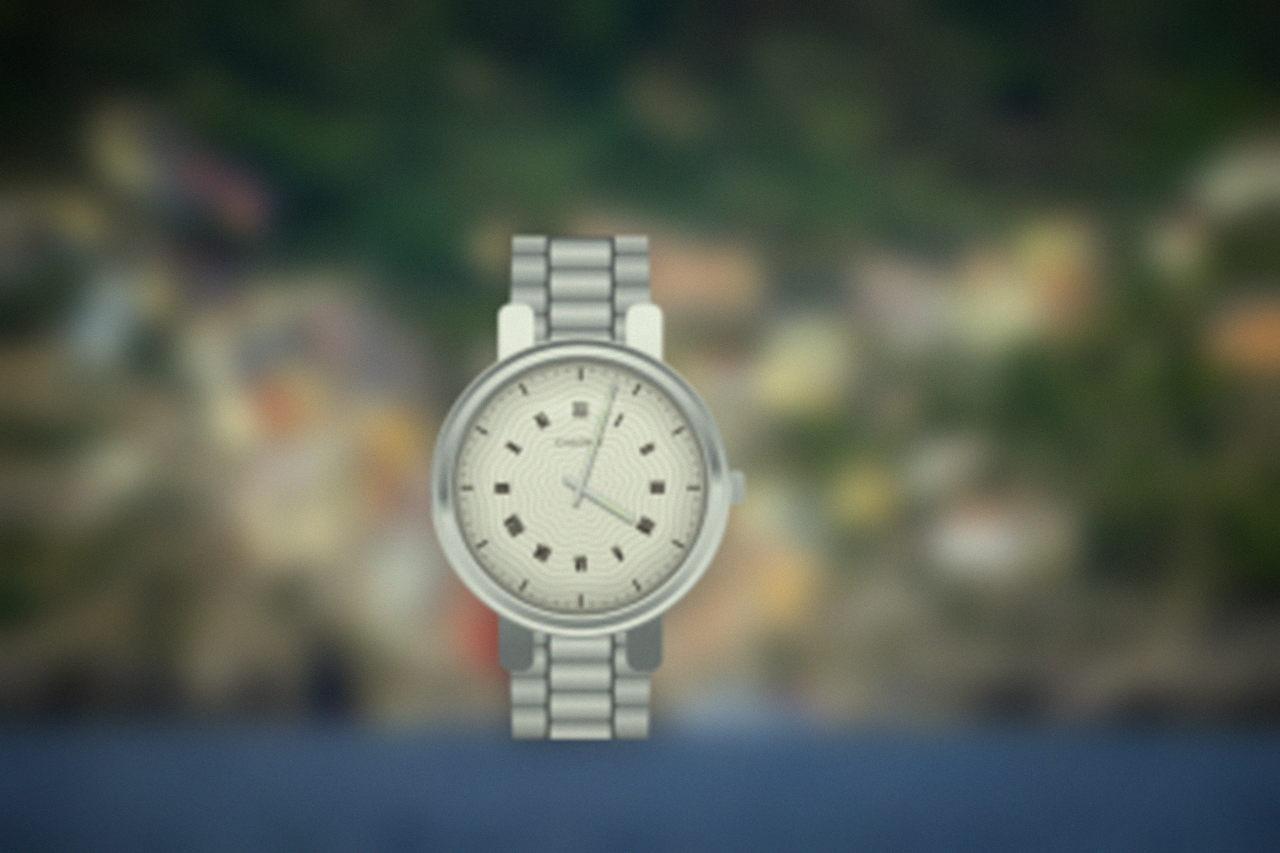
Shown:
h=4 m=3
